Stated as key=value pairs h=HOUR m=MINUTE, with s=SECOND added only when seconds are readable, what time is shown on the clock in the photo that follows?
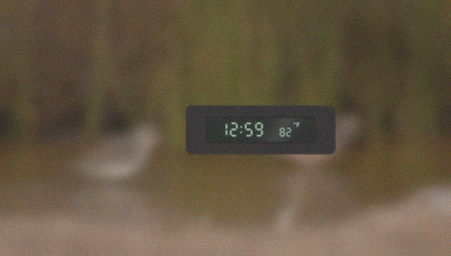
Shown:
h=12 m=59
